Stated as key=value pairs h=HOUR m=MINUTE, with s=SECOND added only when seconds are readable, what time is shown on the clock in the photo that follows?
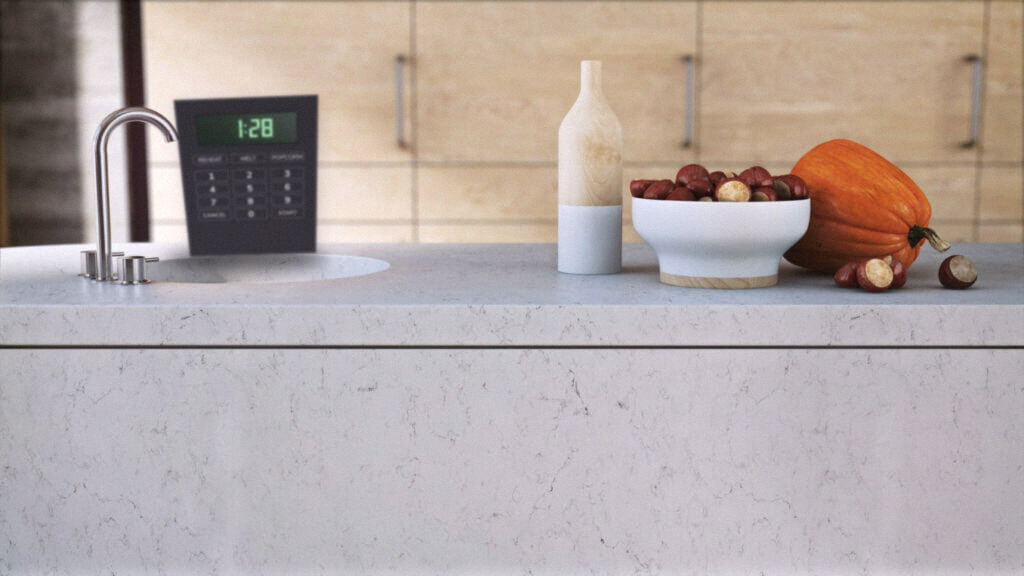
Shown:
h=1 m=28
